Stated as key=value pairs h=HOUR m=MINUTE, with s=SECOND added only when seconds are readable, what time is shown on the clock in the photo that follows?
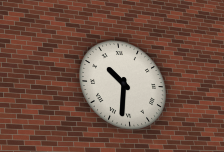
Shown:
h=10 m=32
